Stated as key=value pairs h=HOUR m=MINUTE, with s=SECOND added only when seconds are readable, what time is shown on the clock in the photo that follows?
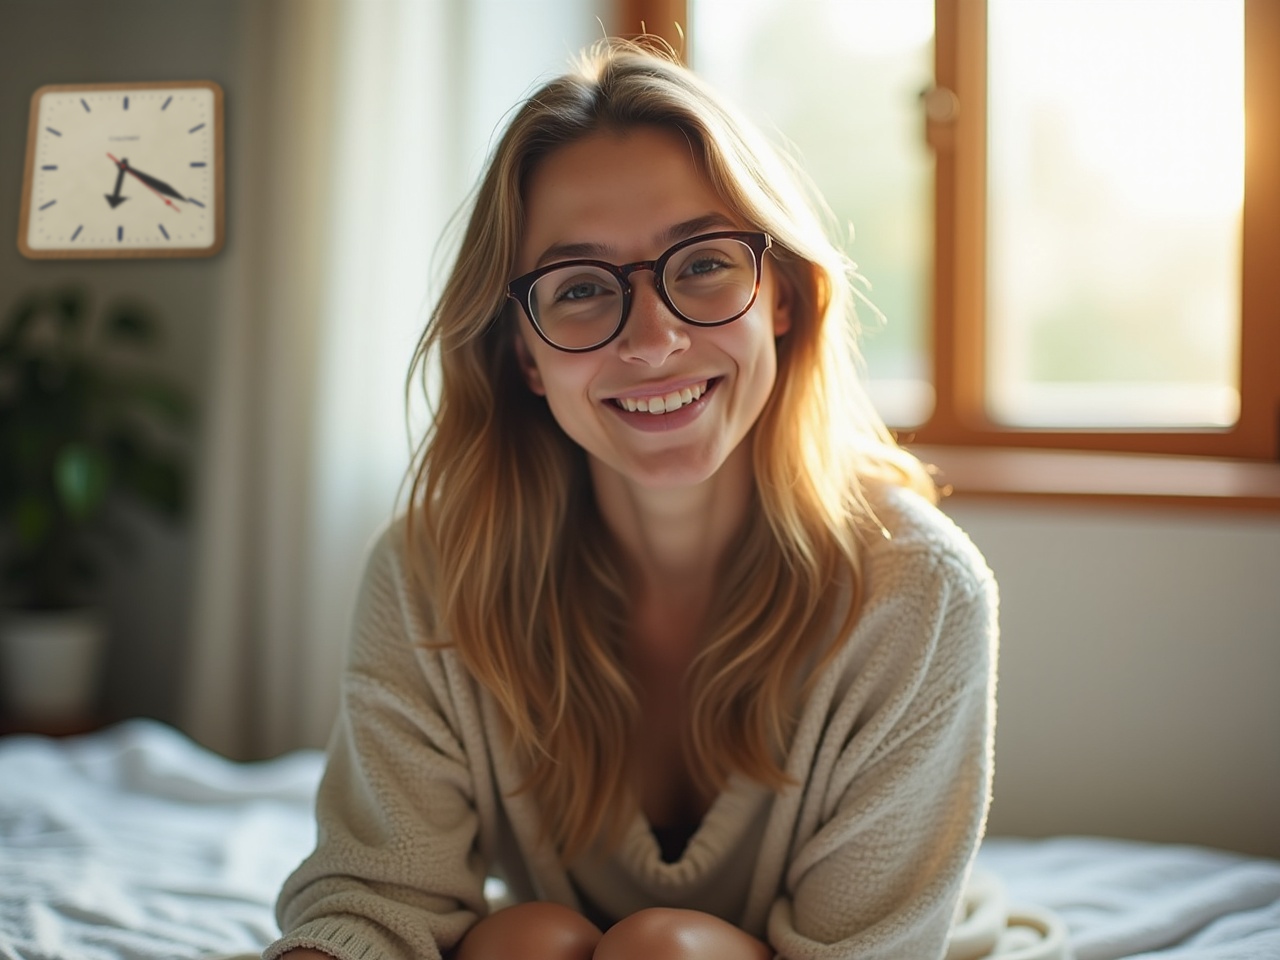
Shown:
h=6 m=20 s=22
